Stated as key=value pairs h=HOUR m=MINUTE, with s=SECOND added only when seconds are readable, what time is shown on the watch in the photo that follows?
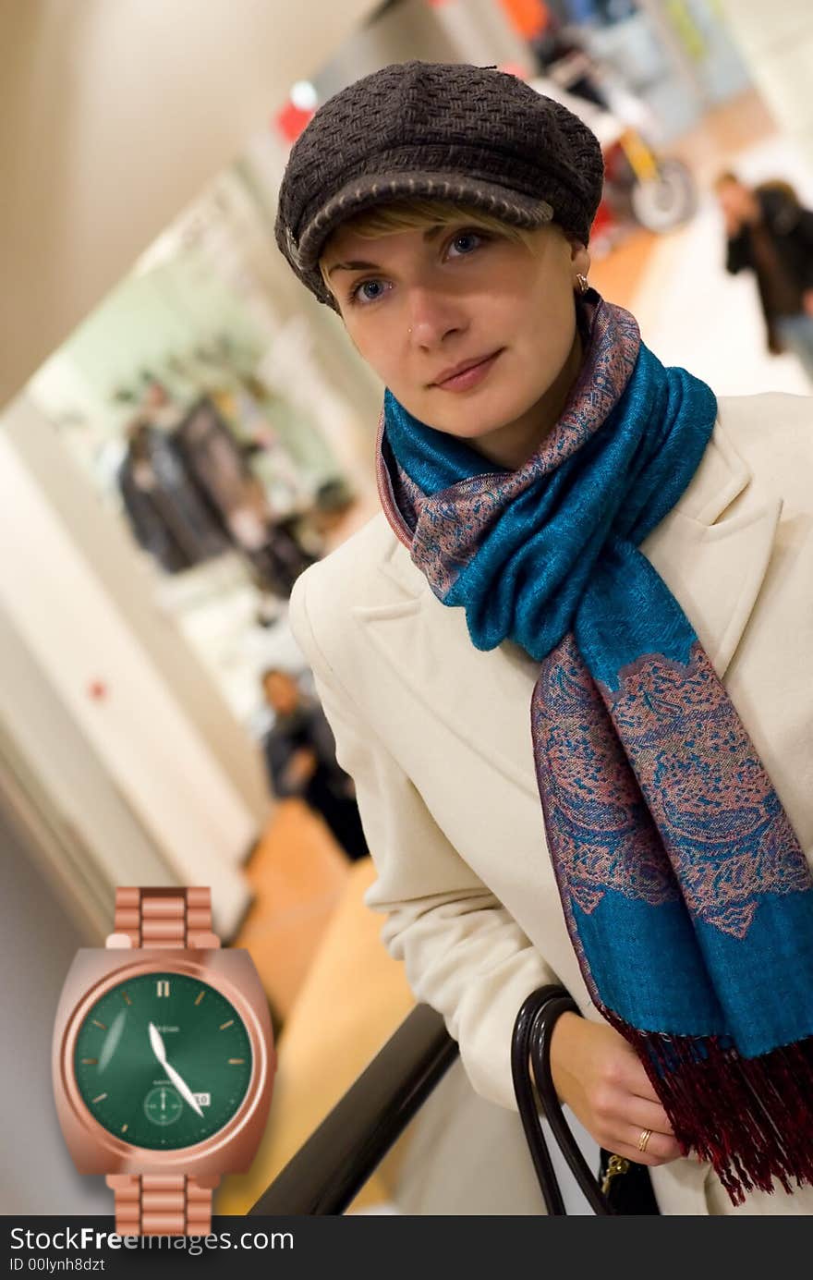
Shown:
h=11 m=24
